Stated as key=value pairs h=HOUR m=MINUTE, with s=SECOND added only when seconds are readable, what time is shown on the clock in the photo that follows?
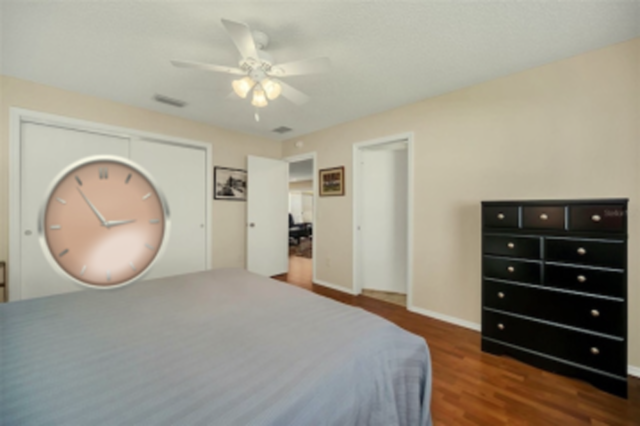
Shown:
h=2 m=54
